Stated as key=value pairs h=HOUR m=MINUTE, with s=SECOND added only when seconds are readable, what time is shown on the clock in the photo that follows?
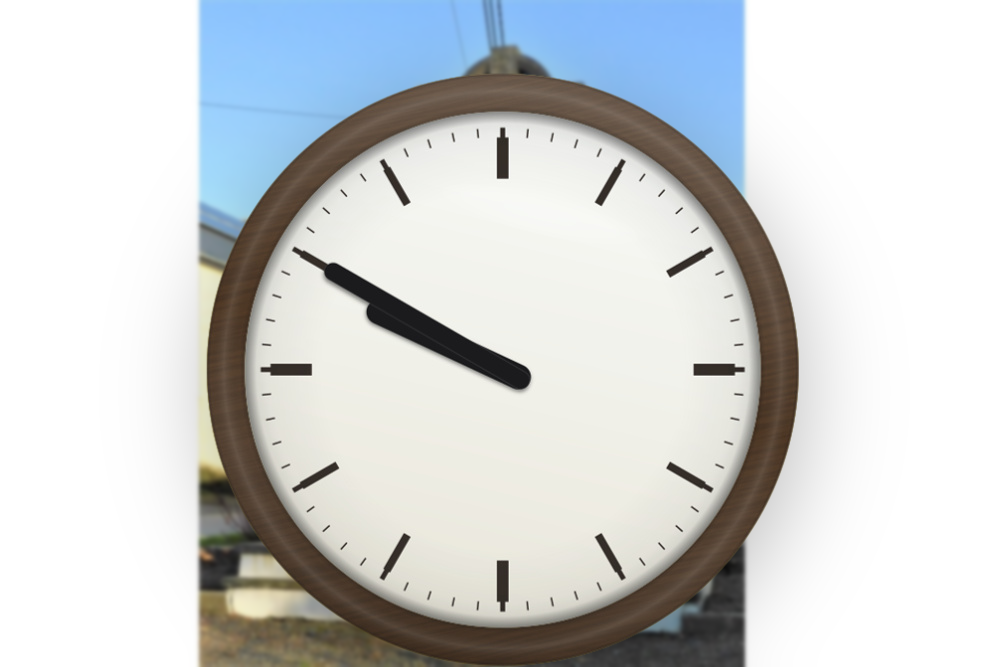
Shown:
h=9 m=50
